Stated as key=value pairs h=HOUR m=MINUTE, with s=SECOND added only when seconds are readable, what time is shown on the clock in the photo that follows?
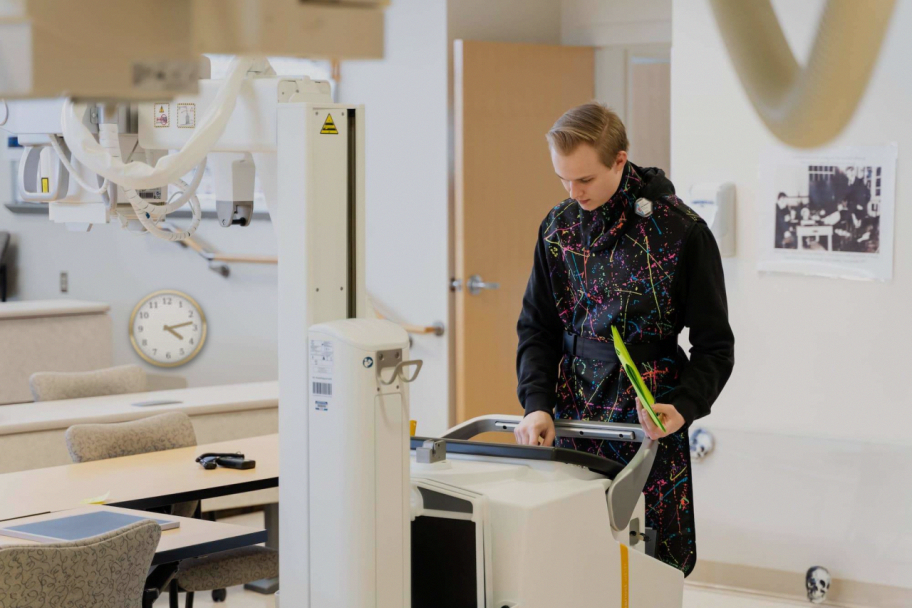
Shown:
h=4 m=13
